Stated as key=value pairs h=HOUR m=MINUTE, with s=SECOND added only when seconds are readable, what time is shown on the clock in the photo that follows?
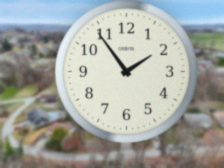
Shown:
h=1 m=54
